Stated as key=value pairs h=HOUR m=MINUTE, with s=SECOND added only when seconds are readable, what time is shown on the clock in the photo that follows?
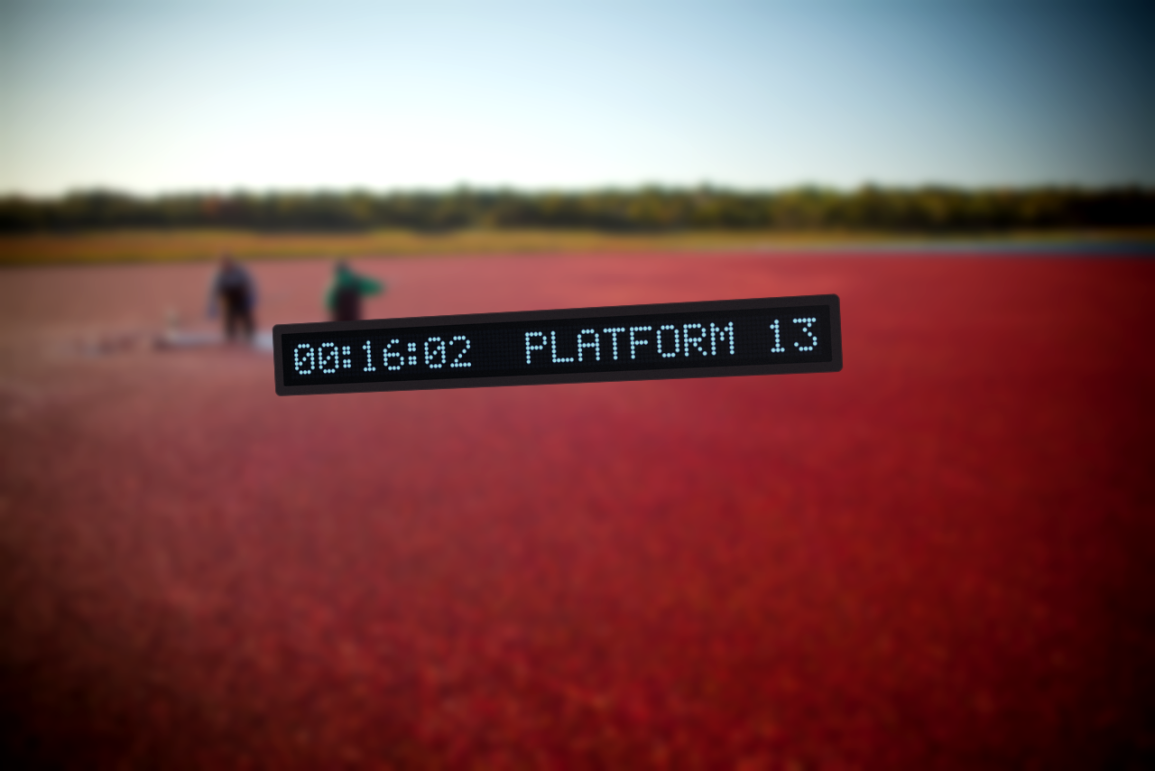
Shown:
h=0 m=16 s=2
